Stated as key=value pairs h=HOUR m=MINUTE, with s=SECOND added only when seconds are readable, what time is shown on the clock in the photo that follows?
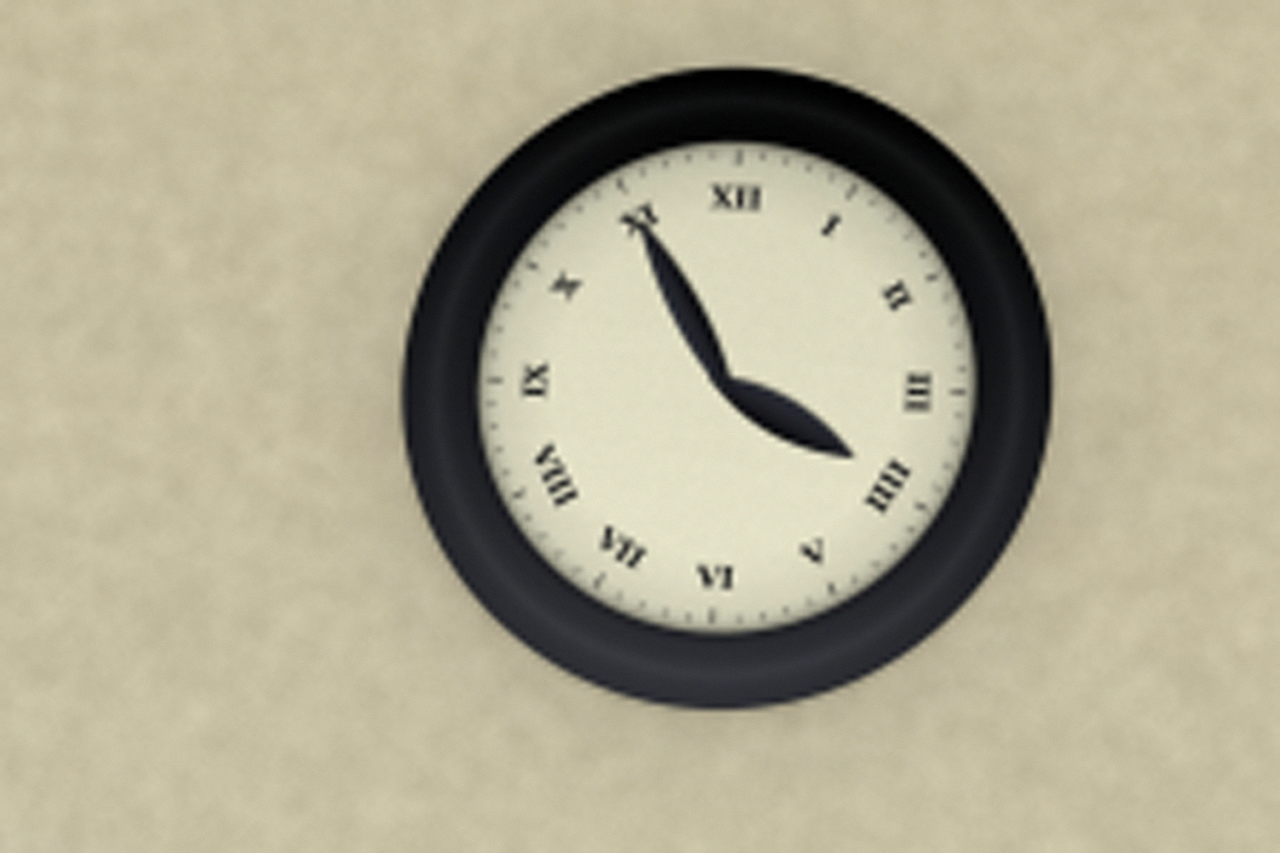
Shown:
h=3 m=55
